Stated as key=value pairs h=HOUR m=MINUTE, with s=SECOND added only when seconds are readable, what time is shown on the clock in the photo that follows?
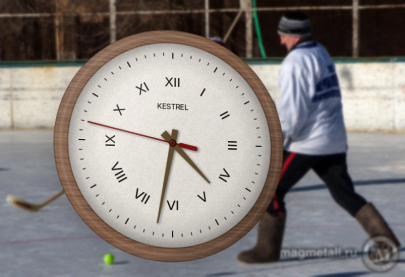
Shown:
h=4 m=31 s=47
